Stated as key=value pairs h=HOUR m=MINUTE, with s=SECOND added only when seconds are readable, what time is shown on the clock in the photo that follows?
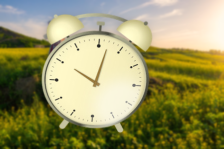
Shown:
h=10 m=2
